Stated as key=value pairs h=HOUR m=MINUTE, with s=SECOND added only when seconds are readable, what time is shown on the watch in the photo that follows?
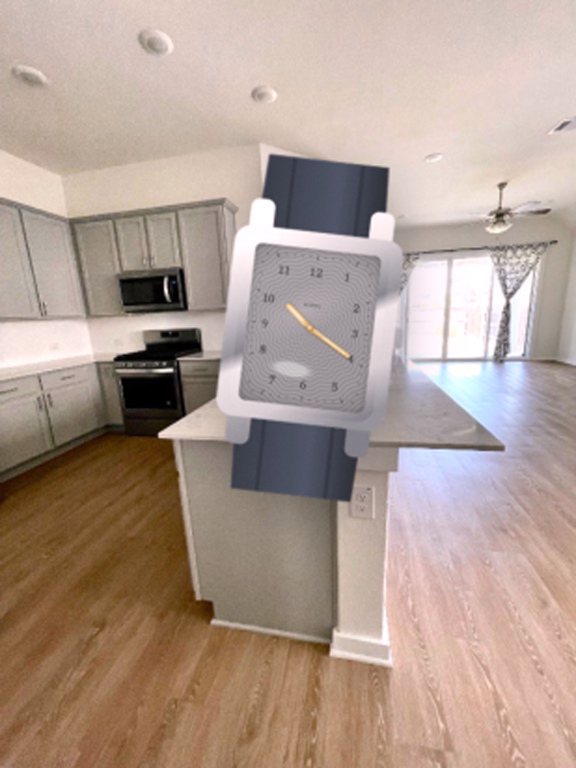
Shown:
h=10 m=20
